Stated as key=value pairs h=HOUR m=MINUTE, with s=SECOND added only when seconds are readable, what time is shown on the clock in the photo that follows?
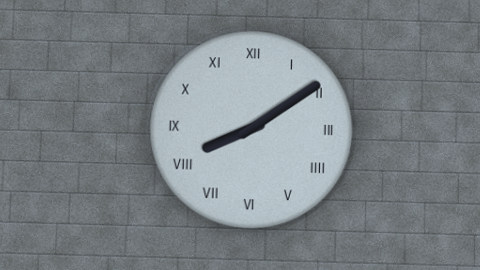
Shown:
h=8 m=9
